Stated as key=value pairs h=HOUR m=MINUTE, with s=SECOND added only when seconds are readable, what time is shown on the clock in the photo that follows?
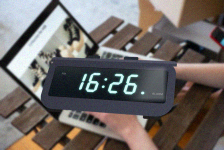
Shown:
h=16 m=26
